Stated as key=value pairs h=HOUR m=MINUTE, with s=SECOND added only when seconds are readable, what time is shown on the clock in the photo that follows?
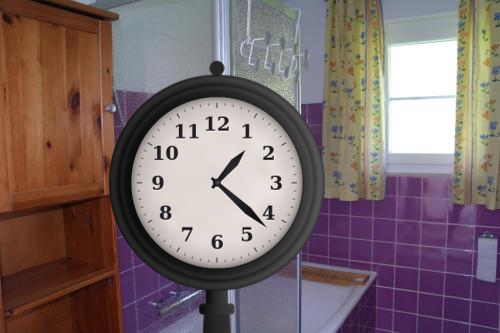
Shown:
h=1 m=22
